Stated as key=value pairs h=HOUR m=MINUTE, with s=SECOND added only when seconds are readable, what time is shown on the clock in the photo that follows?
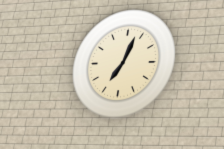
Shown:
h=7 m=3
